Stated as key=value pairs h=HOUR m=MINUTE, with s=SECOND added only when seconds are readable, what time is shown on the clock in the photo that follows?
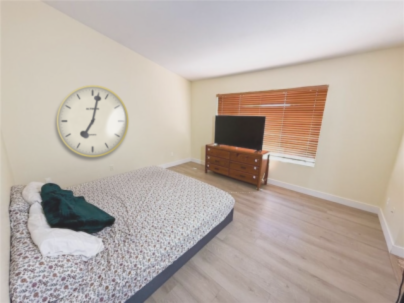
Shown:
h=7 m=2
